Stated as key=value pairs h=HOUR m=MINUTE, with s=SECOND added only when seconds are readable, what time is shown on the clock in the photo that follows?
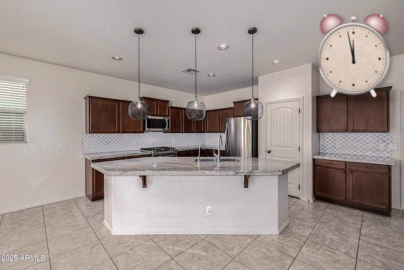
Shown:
h=11 m=58
